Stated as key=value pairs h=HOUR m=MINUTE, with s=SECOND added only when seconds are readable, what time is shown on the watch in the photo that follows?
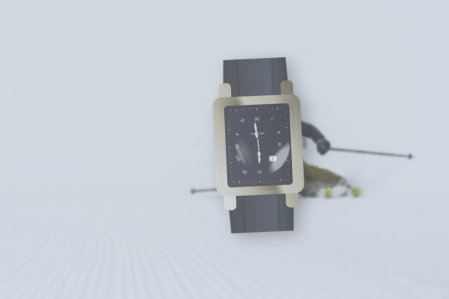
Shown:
h=5 m=59
